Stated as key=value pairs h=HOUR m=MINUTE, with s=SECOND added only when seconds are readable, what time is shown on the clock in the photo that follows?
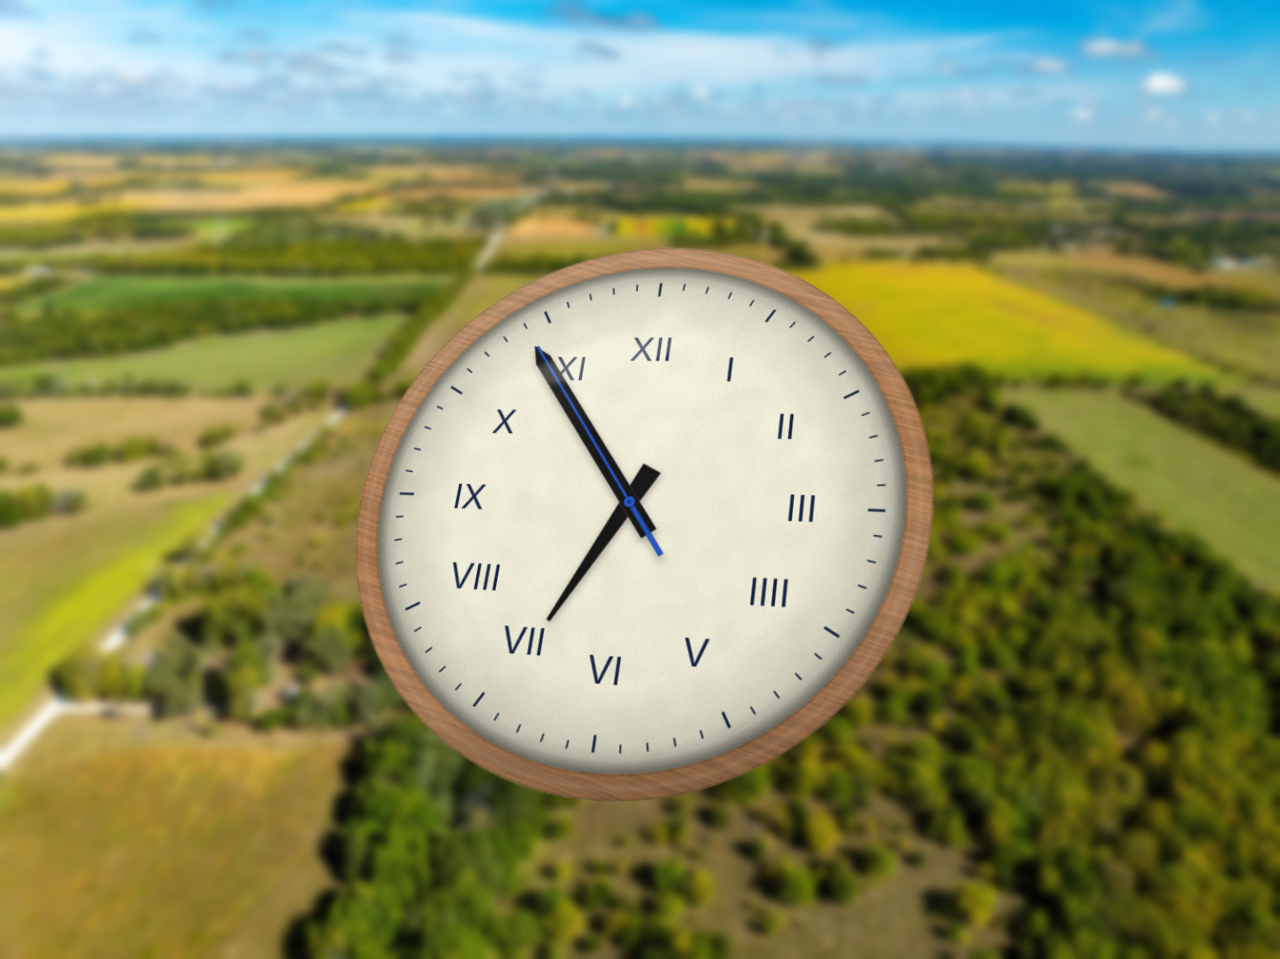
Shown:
h=6 m=53 s=54
